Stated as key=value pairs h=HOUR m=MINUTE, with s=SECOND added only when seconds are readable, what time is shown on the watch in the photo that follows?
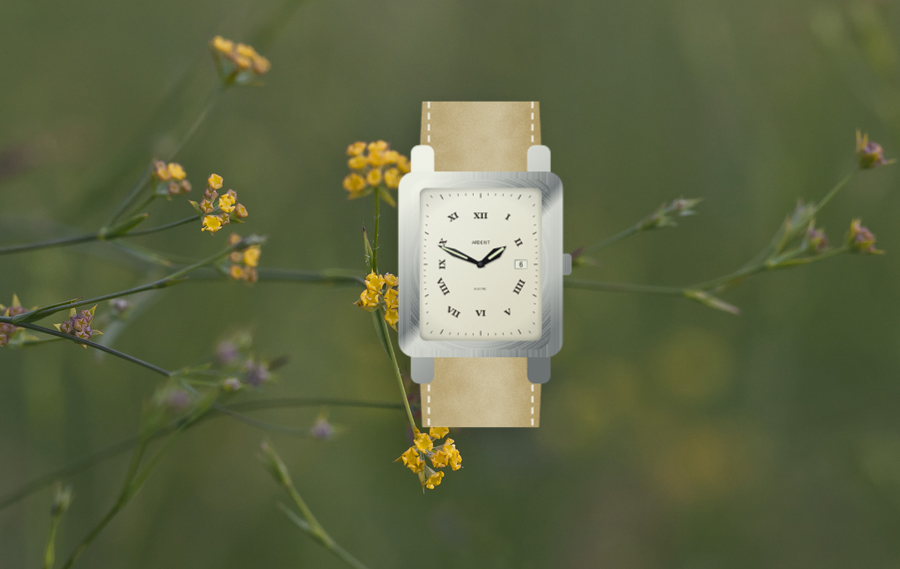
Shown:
h=1 m=49
